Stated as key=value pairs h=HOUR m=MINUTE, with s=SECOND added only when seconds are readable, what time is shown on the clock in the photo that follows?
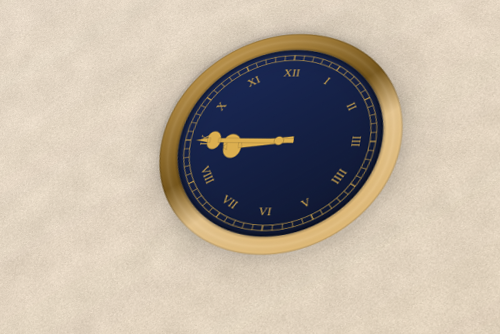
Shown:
h=8 m=45
